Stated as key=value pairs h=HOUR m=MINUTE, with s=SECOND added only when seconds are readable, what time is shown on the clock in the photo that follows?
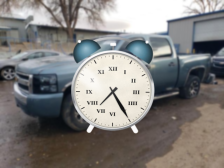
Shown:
h=7 m=25
